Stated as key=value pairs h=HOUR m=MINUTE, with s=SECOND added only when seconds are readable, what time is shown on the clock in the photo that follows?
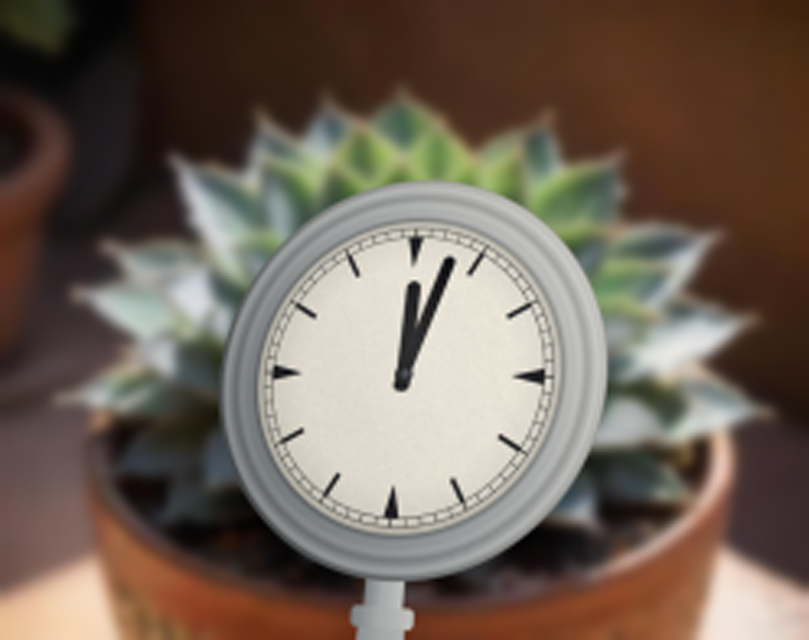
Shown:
h=12 m=3
